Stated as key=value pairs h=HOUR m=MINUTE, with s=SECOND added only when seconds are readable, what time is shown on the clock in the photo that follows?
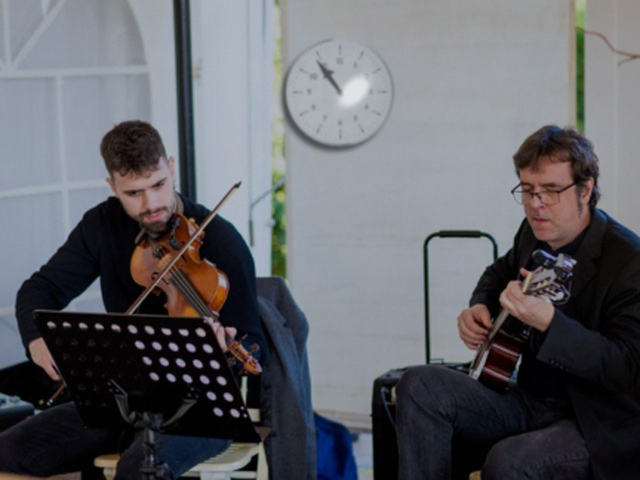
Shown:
h=10 m=54
